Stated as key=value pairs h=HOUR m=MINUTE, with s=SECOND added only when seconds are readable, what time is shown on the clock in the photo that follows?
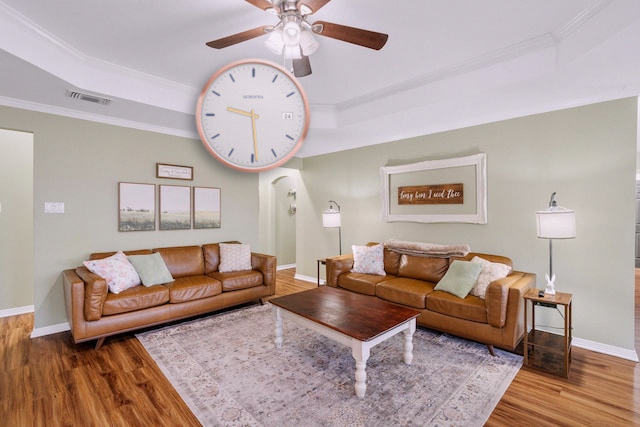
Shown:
h=9 m=29
